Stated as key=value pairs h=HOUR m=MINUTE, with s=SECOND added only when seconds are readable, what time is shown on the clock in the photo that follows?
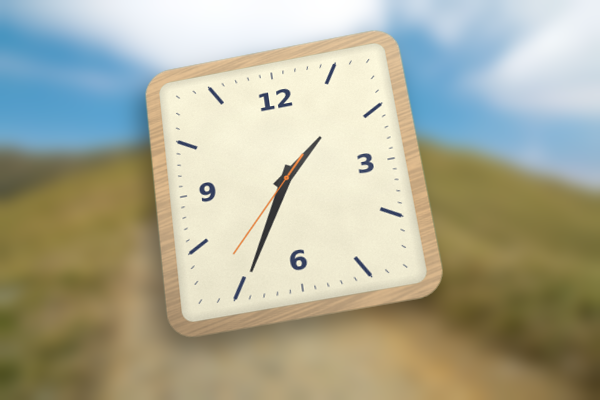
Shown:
h=1 m=34 s=37
